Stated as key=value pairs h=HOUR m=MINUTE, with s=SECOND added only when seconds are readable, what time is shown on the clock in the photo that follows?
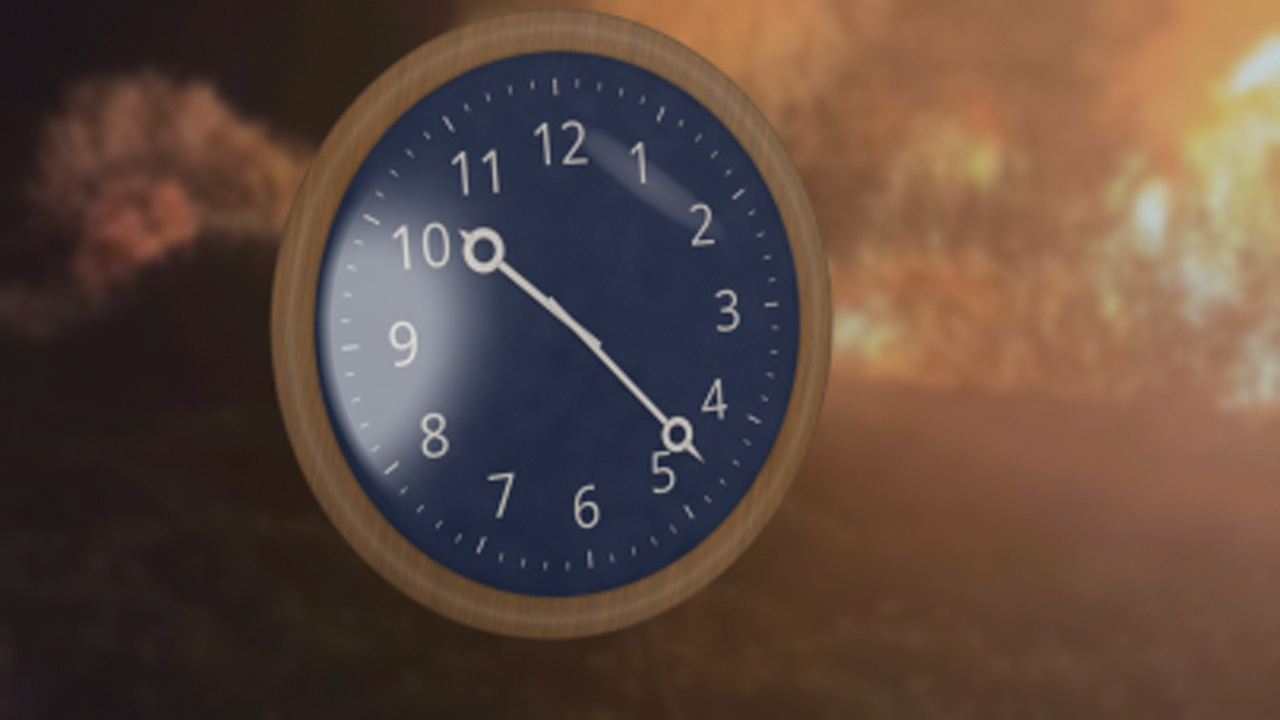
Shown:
h=10 m=23
